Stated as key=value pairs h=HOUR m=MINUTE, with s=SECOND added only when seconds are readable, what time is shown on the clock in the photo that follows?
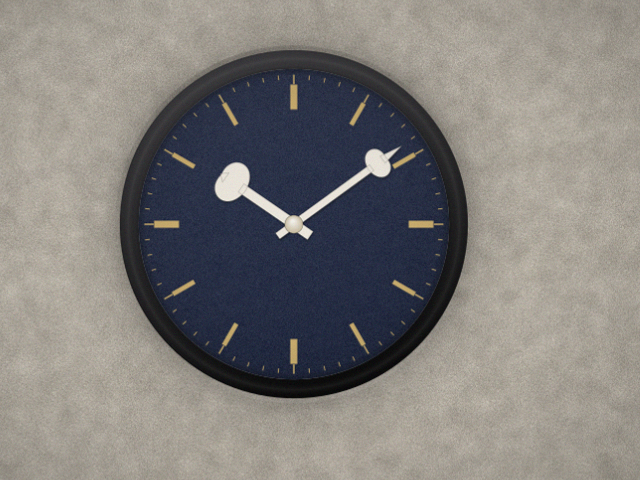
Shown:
h=10 m=9
